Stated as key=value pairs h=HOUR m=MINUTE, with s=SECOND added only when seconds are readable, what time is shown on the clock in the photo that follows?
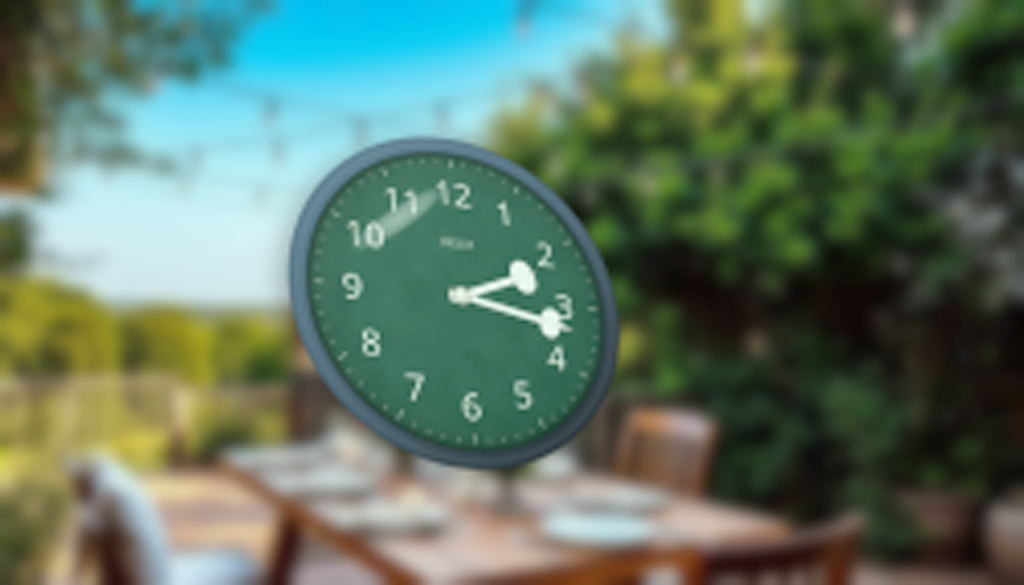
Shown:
h=2 m=17
